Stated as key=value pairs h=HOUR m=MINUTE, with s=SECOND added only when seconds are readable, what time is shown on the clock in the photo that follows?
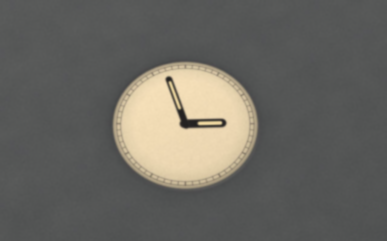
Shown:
h=2 m=57
